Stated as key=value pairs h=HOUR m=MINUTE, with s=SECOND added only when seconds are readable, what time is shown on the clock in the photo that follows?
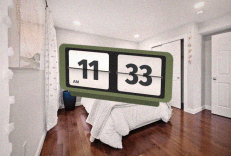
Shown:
h=11 m=33
